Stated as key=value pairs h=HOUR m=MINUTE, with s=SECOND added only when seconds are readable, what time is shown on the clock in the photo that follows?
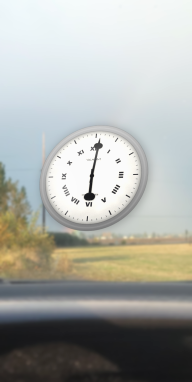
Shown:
h=6 m=1
